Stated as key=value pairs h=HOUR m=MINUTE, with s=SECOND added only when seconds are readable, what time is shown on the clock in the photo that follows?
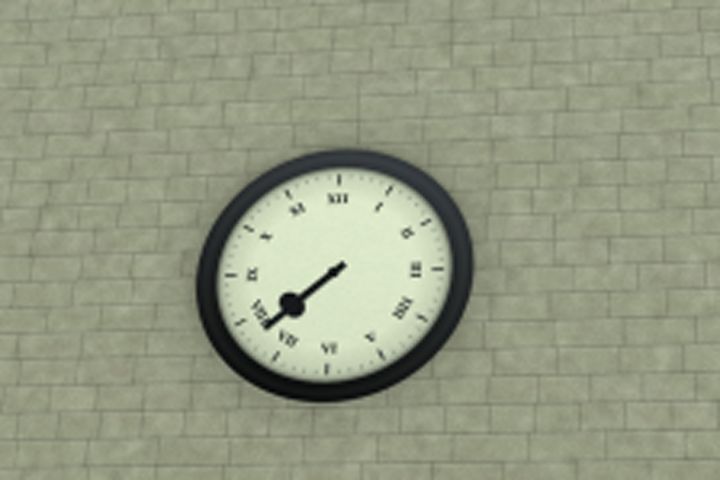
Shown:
h=7 m=38
